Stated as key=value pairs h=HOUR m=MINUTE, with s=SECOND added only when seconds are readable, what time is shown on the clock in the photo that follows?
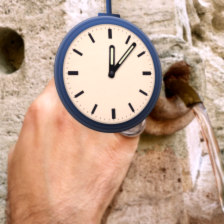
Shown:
h=12 m=7
